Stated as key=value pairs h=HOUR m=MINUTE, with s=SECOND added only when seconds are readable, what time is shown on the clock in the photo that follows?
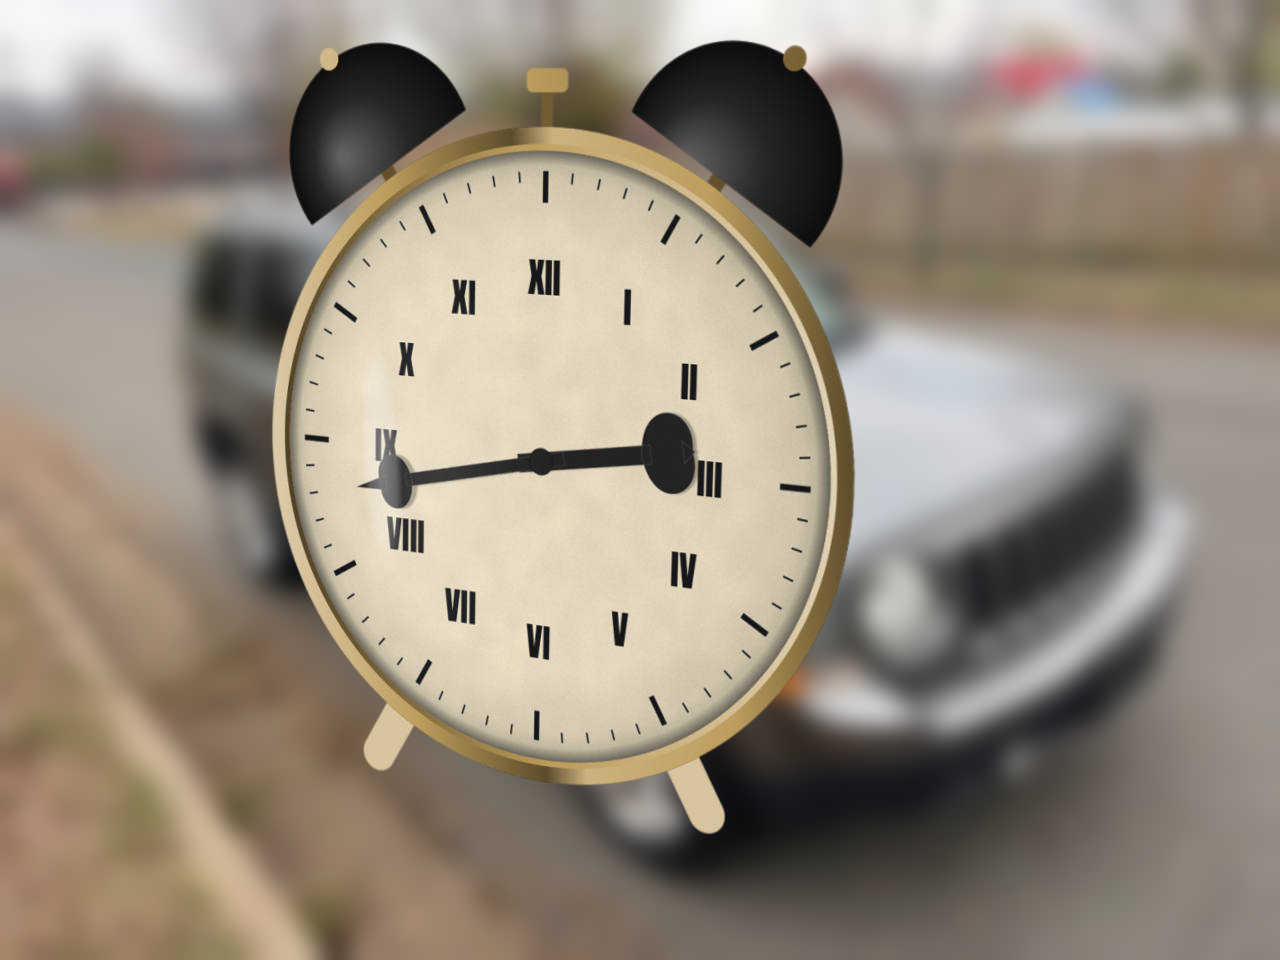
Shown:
h=2 m=43
